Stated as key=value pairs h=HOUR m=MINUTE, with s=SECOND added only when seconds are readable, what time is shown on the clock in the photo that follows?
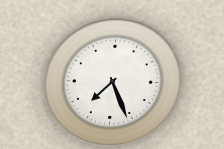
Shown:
h=7 m=26
